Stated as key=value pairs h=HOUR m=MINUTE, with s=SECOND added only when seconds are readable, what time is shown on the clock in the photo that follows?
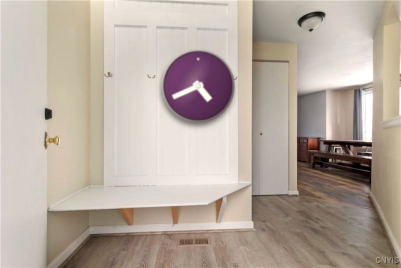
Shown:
h=4 m=41
